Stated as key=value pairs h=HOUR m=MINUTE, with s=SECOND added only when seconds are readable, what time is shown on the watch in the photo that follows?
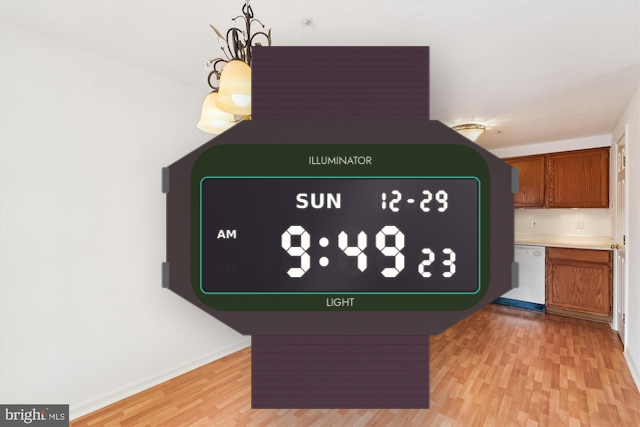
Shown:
h=9 m=49 s=23
